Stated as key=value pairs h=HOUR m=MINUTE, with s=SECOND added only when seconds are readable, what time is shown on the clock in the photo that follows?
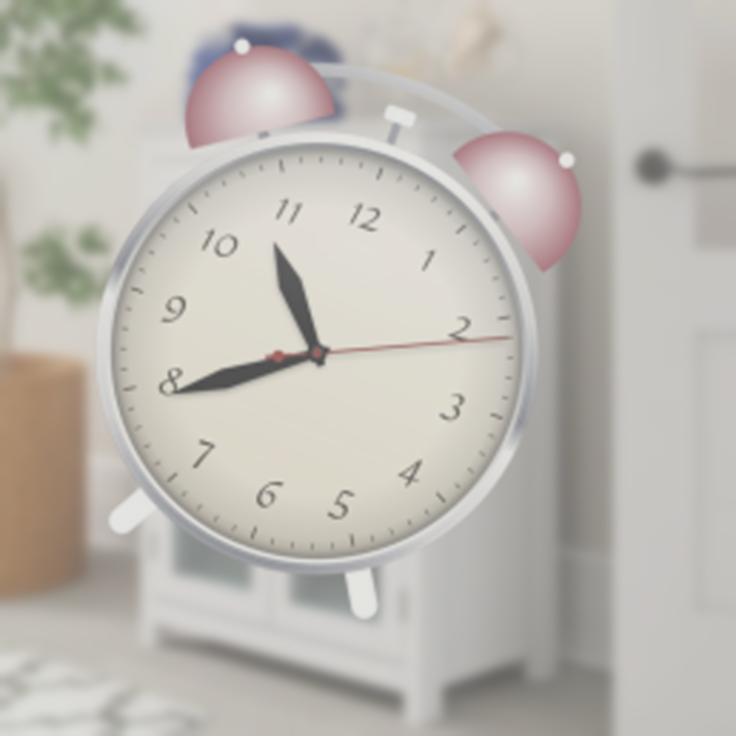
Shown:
h=10 m=39 s=11
